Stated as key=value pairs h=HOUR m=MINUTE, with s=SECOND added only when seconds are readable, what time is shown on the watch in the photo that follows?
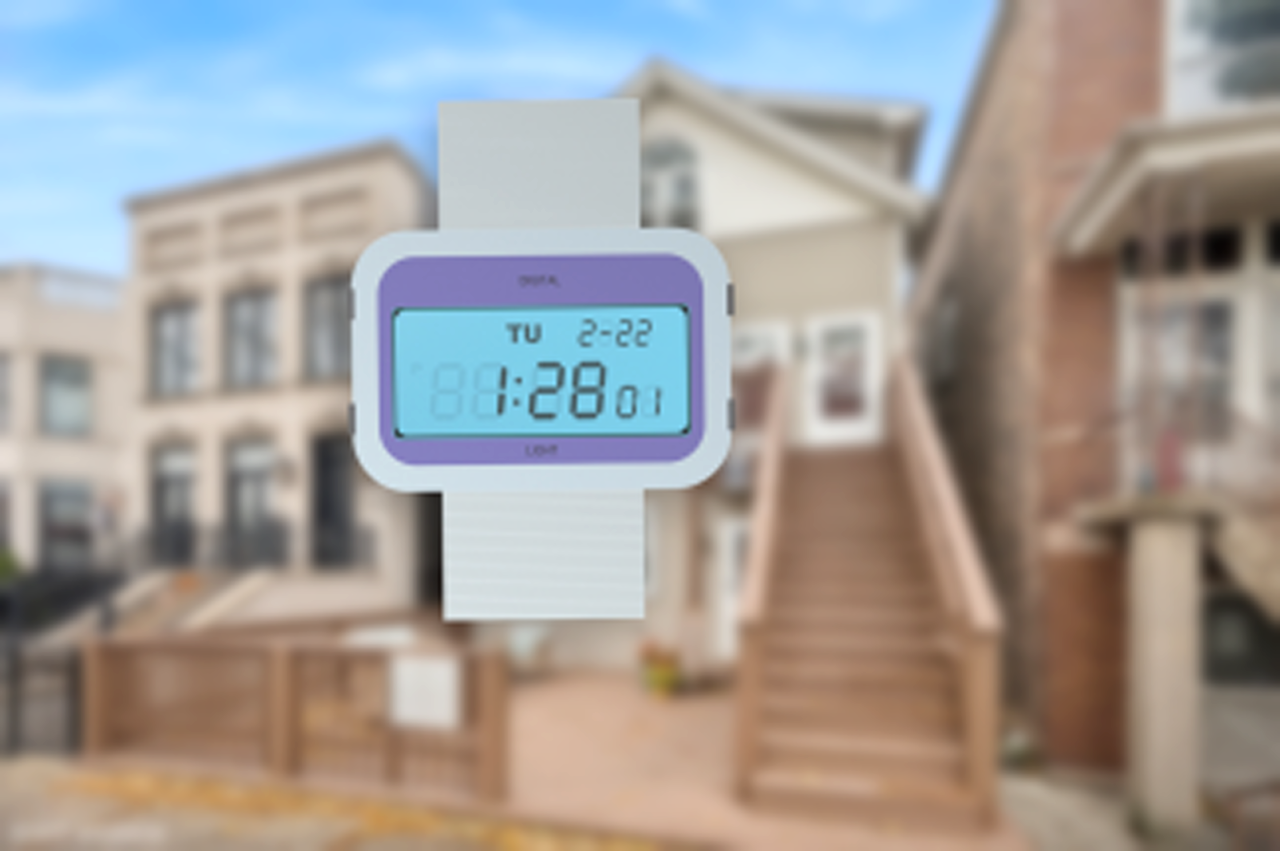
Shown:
h=1 m=28 s=1
